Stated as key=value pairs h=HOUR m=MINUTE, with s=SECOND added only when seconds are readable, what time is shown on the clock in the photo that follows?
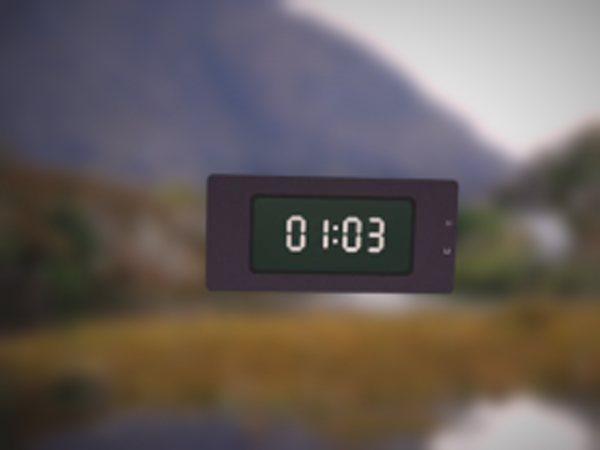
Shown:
h=1 m=3
